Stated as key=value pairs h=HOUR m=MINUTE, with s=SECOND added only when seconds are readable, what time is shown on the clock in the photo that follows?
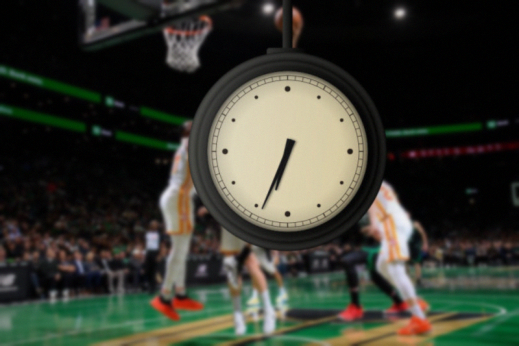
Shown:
h=6 m=34
